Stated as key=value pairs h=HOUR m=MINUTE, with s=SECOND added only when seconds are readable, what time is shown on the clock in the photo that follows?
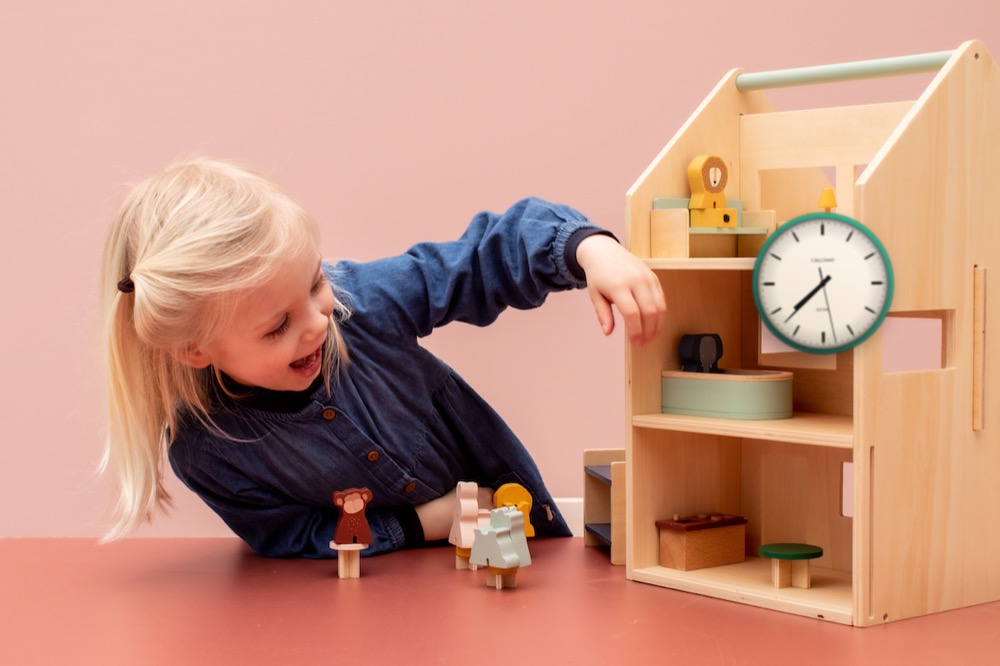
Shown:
h=7 m=37 s=28
